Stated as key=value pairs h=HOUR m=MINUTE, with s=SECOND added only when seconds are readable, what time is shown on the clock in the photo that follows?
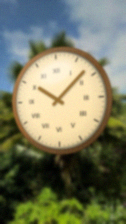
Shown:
h=10 m=8
